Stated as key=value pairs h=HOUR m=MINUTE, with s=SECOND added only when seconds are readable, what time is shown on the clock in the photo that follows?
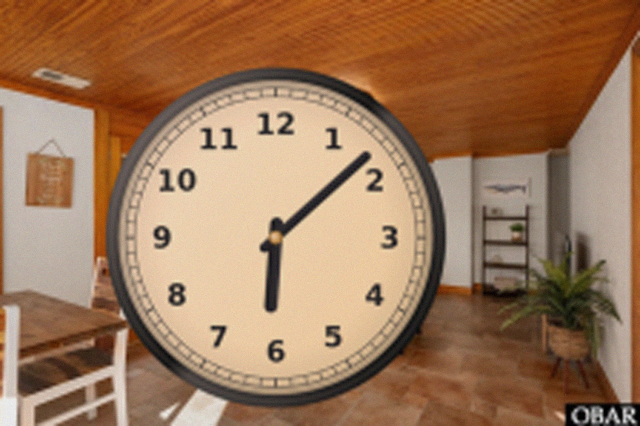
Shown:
h=6 m=8
